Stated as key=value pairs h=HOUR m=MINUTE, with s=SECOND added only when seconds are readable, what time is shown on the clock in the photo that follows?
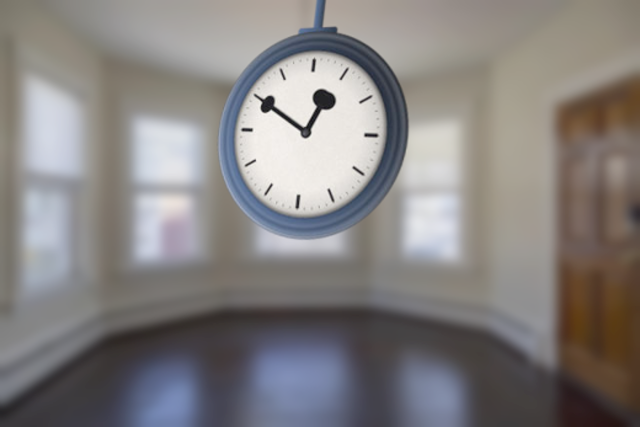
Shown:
h=12 m=50
